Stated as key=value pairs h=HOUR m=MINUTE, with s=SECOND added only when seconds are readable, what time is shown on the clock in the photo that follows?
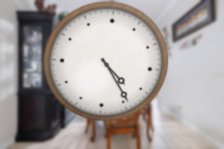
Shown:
h=4 m=24
